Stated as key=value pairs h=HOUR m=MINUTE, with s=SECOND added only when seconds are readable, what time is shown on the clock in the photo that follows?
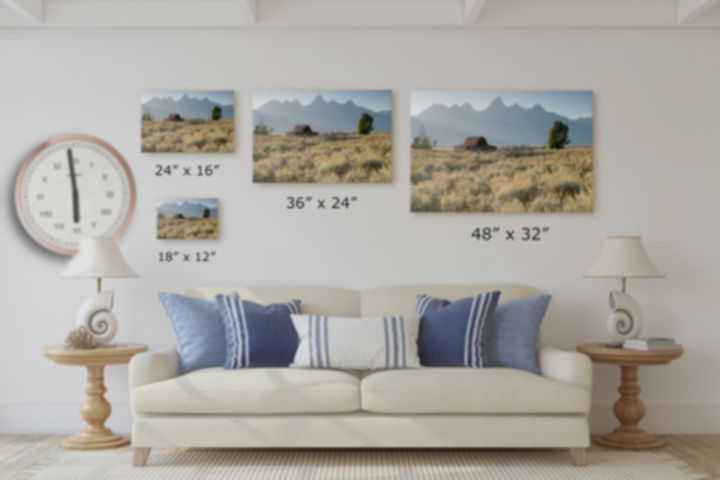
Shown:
h=5 m=59
